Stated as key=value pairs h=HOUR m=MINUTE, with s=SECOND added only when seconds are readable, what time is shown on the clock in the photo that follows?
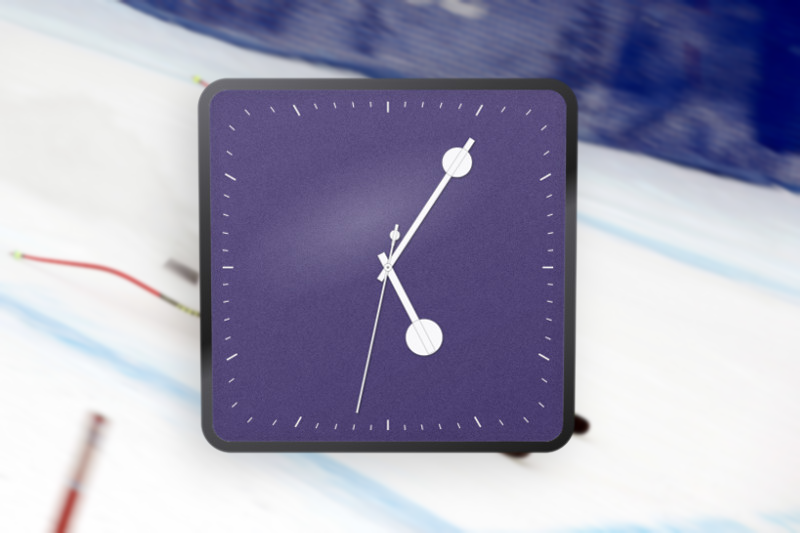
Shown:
h=5 m=5 s=32
